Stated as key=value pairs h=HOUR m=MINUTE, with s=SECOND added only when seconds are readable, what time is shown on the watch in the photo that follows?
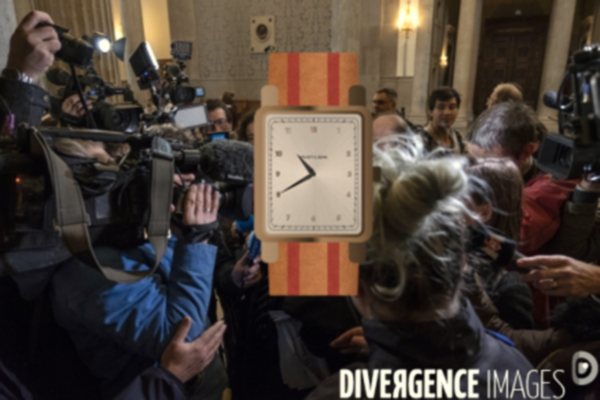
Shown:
h=10 m=40
